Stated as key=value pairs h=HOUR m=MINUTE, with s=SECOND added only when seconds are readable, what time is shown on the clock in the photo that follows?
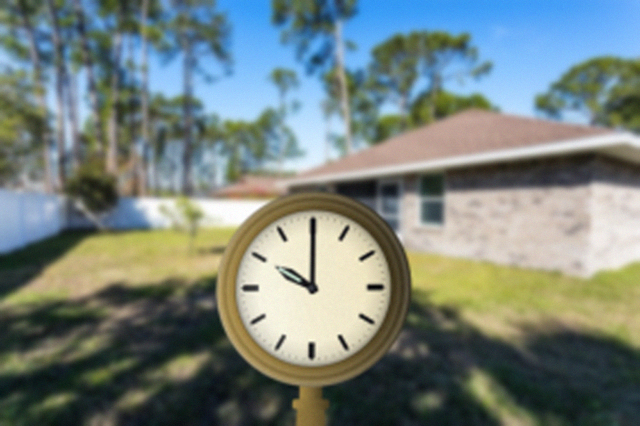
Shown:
h=10 m=0
